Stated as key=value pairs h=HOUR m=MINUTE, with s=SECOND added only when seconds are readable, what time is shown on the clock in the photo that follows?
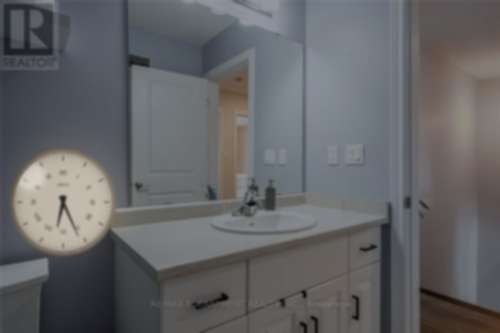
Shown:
h=6 m=26
